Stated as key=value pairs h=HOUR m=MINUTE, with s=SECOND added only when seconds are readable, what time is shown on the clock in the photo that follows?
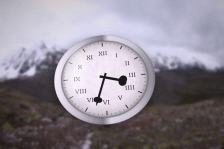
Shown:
h=3 m=33
